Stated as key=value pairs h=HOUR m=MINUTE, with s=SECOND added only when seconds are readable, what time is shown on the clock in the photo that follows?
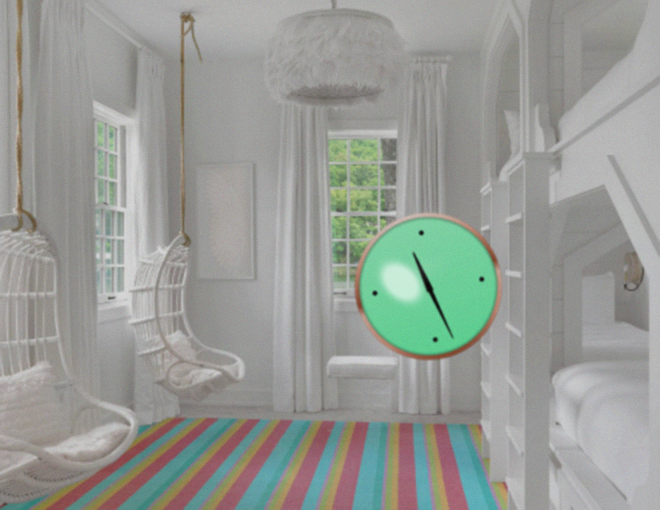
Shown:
h=11 m=27
